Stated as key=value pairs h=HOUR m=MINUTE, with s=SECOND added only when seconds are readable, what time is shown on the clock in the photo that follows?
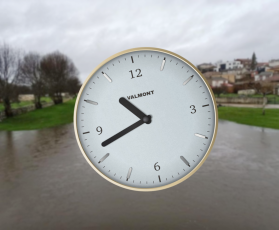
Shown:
h=10 m=42
